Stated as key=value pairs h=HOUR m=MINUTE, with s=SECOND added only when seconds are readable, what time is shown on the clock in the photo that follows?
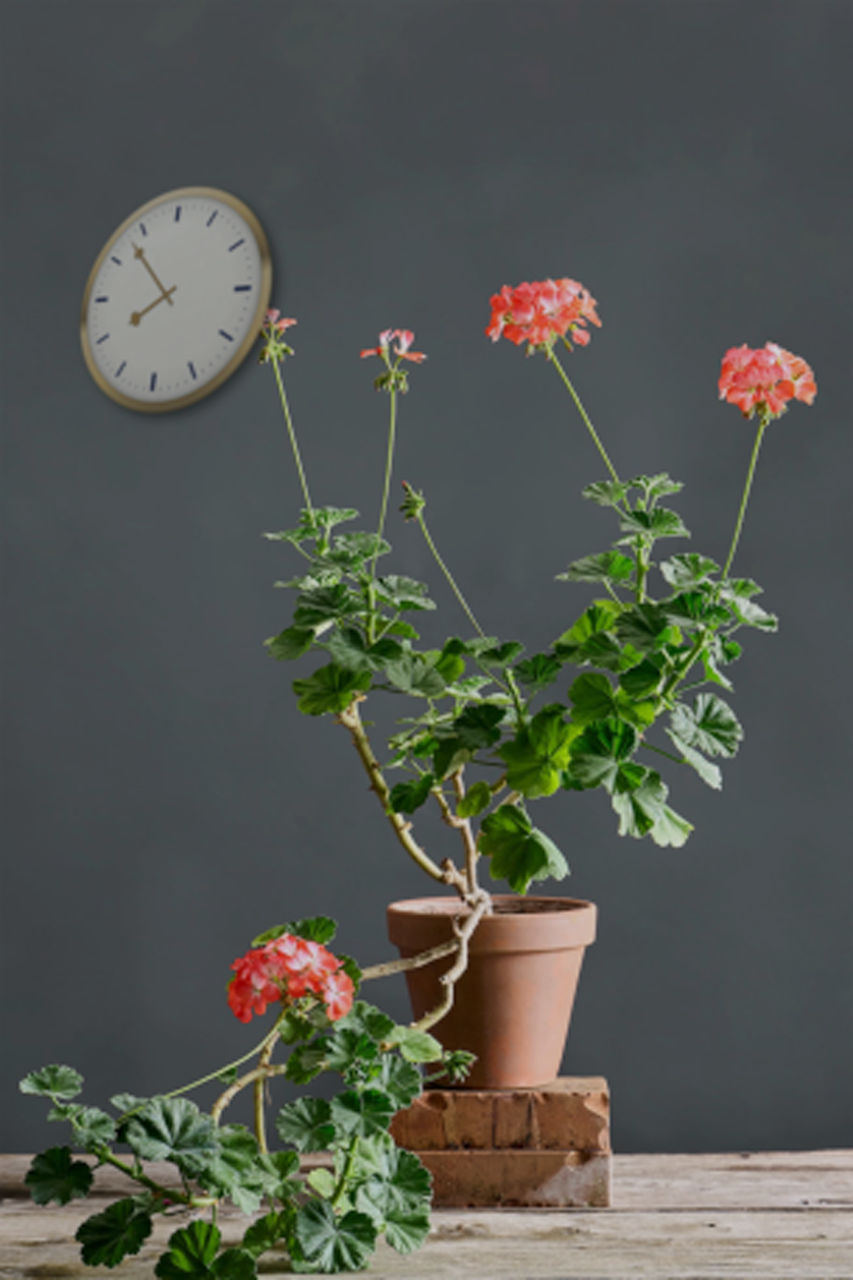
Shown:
h=7 m=53
